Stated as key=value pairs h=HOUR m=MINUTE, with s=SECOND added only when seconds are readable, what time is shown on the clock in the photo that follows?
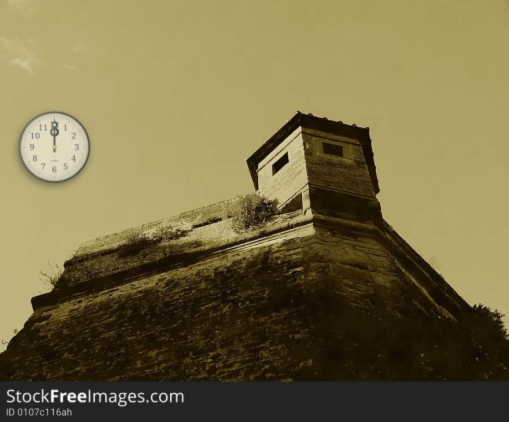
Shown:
h=12 m=0
